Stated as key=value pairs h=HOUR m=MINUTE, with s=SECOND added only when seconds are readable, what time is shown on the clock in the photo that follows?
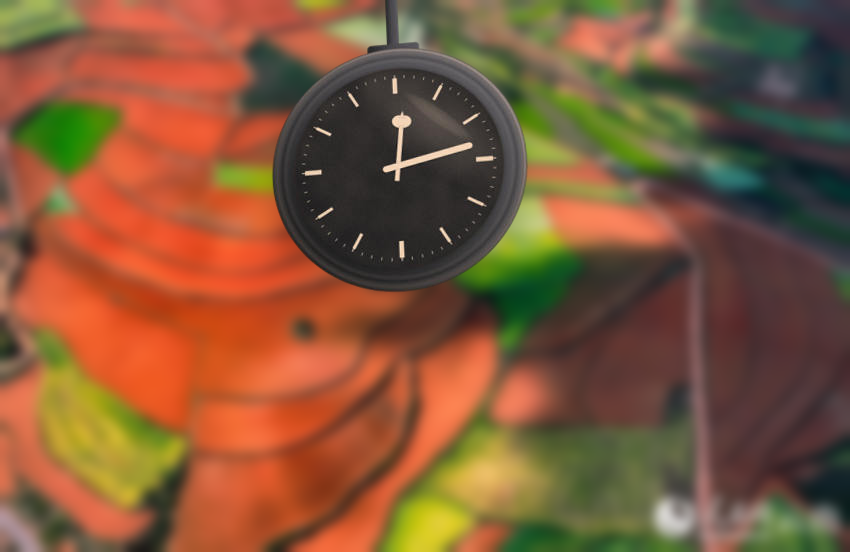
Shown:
h=12 m=13
